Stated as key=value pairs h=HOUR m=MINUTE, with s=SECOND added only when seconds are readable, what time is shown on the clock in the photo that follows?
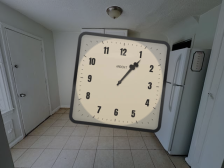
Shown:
h=1 m=6
